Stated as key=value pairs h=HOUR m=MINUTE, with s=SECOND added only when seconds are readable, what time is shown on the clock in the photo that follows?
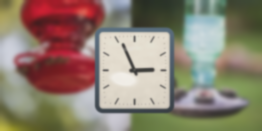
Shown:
h=2 m=56
